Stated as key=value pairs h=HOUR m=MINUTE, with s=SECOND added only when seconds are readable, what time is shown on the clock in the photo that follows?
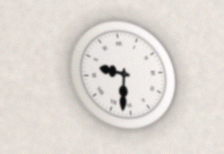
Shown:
h=9 m=32
